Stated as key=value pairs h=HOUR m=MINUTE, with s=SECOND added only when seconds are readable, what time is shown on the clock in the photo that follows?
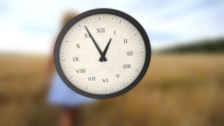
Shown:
h=12 m=56
